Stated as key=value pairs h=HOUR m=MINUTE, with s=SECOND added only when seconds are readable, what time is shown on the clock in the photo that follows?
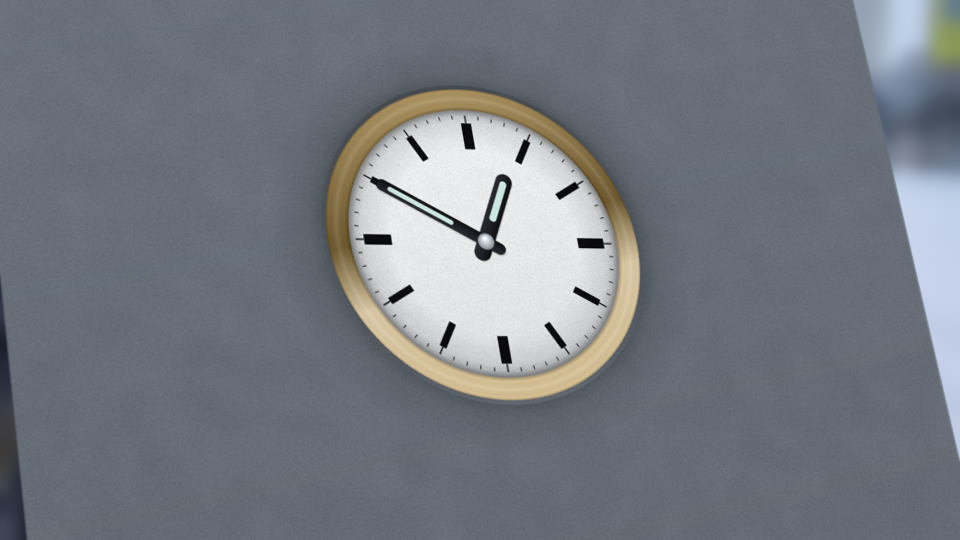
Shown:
h=12 m=50
